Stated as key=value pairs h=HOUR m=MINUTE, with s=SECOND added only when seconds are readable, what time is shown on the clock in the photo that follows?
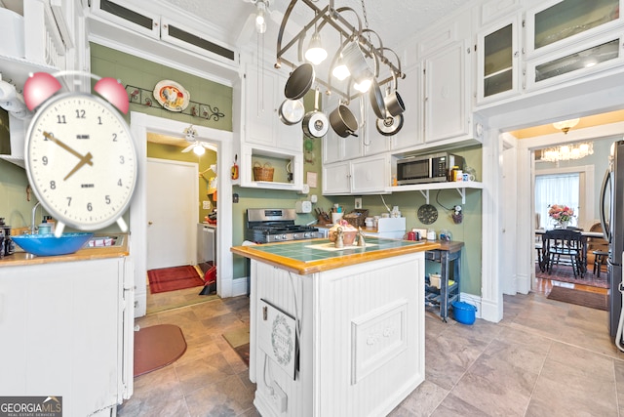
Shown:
h=7 m=50
